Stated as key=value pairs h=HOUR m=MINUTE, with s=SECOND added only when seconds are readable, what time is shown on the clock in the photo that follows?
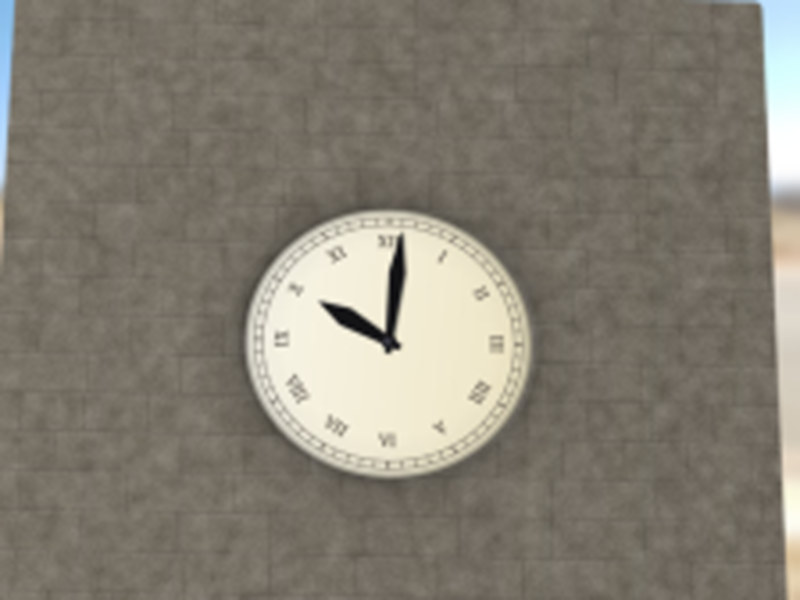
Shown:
h=10 m=1
